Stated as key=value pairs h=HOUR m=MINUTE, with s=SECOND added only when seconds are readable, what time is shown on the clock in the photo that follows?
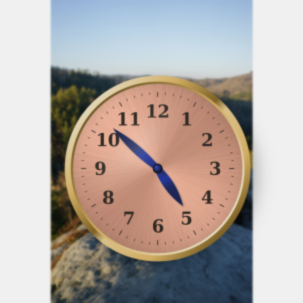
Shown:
h=4 m=52
